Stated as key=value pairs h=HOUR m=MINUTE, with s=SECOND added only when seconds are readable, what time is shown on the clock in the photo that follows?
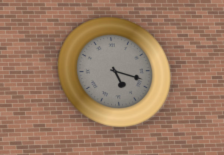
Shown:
h=5 m=18
